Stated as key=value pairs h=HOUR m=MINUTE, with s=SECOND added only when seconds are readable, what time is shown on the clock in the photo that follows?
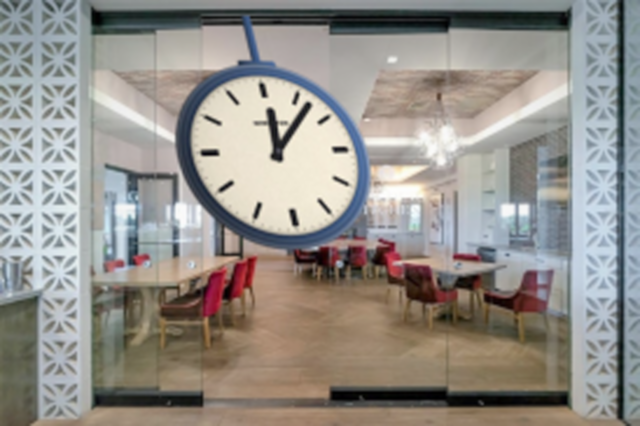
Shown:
h=12 m=7
